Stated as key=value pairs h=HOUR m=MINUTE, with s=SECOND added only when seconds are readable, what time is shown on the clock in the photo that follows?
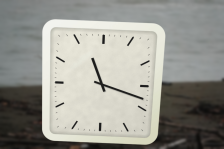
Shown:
h=11 m=18
